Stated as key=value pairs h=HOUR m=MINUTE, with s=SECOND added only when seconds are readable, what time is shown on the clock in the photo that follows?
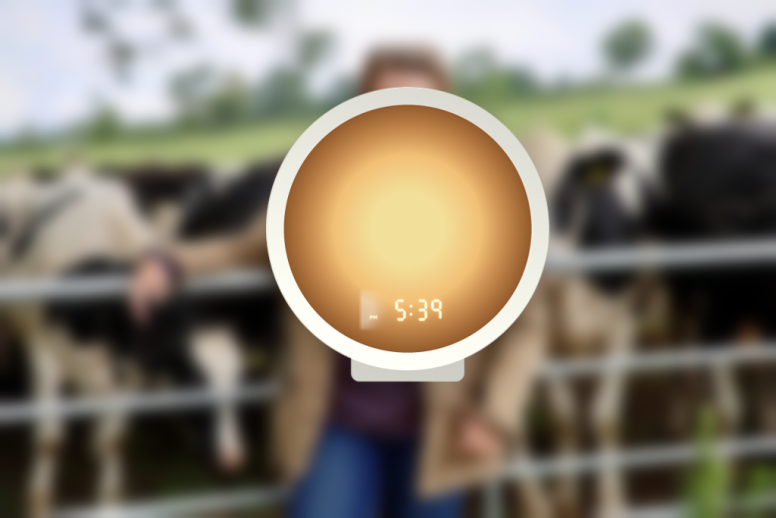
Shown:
h=5 m=39
